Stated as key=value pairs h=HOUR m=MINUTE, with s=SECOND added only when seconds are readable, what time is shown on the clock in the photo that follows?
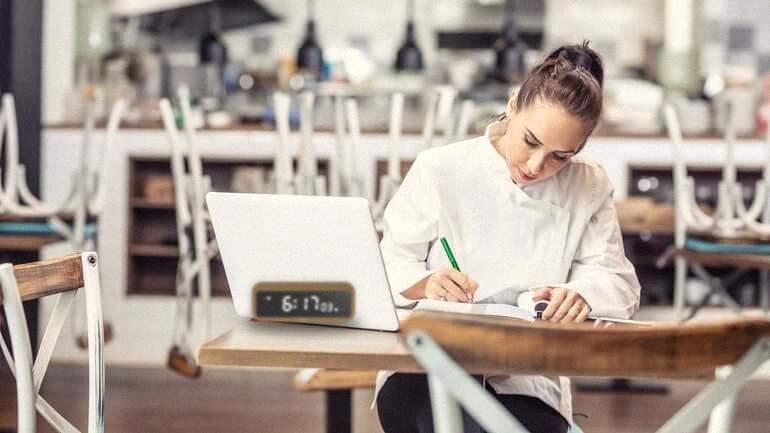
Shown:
h=6 m=17
